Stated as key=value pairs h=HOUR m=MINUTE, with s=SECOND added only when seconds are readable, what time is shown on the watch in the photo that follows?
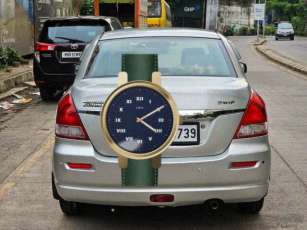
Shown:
h=4 m=10
